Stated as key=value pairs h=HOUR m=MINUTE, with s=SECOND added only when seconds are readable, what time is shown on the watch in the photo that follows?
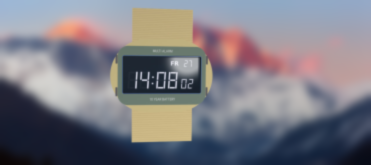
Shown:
h=14 m=8 s=2
